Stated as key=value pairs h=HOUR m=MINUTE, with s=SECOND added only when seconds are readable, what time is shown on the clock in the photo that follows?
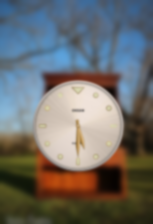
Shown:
h=5 m=30
